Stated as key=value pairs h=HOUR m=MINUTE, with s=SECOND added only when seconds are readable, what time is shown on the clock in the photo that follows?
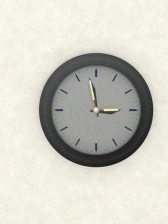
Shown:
h=2 m=58
